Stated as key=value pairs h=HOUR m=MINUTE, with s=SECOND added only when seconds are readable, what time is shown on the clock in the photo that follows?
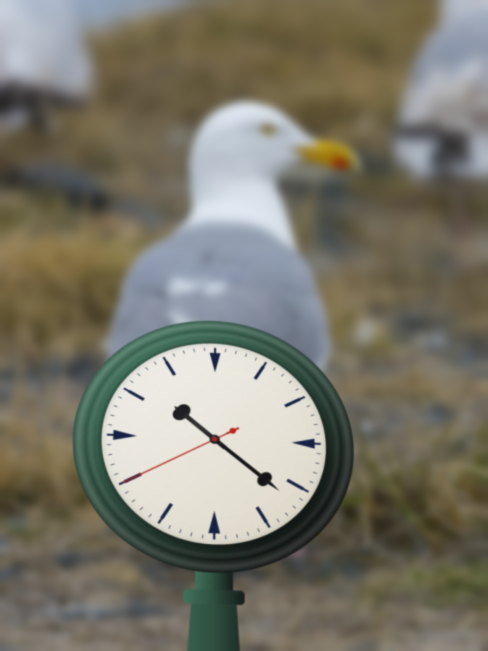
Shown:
h=10 m=21 s=40
